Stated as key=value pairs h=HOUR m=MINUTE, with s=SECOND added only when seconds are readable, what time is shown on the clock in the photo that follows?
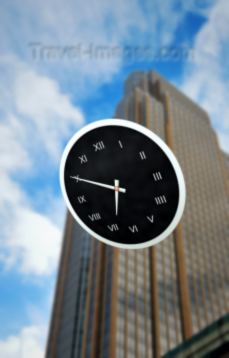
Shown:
h=6 m=50
